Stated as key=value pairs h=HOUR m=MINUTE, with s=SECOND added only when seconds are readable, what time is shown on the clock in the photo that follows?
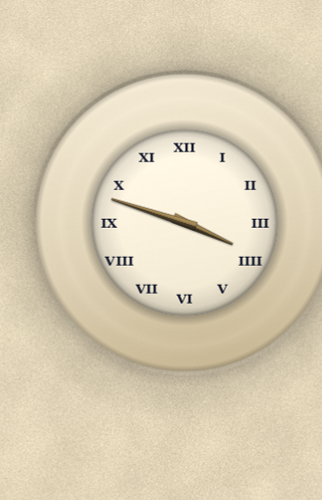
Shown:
h=3 m=48
